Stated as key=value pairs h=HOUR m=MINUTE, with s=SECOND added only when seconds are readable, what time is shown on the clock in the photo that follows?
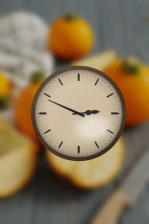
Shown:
h=2 m=49
